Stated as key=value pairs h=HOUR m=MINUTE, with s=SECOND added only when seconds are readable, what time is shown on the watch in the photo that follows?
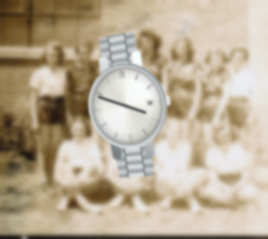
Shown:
h=3 m=49
